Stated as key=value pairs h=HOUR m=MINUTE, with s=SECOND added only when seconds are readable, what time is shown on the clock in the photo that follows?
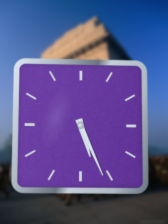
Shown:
h=5 m=26
